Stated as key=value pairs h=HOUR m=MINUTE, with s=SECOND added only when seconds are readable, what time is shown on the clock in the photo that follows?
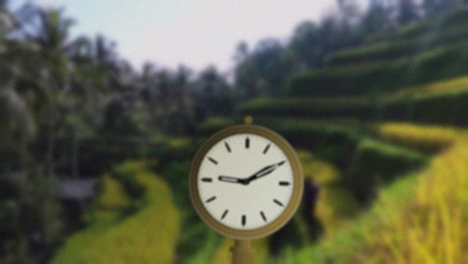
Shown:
h=9 m=10
